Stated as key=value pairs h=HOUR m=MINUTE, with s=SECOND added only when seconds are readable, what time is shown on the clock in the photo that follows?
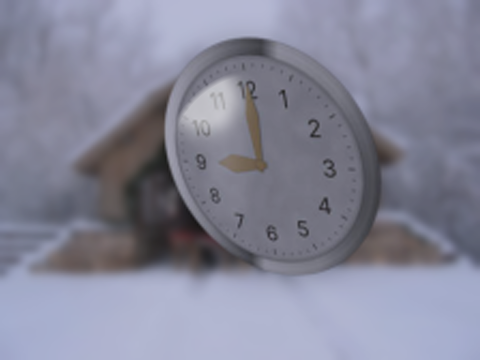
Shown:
h=9 m=0
